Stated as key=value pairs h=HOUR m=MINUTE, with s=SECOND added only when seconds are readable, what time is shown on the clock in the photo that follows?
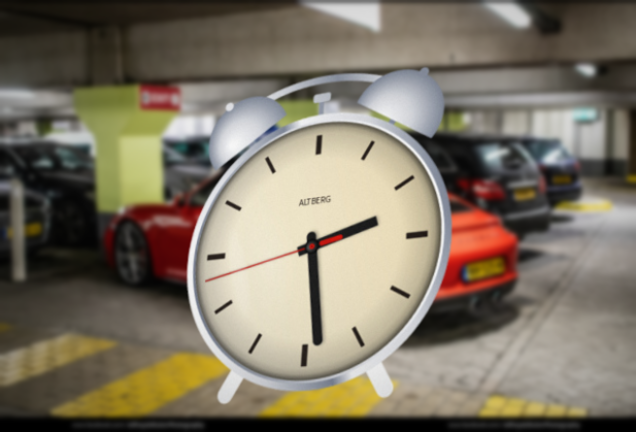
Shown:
h=2 m=28 s=43
